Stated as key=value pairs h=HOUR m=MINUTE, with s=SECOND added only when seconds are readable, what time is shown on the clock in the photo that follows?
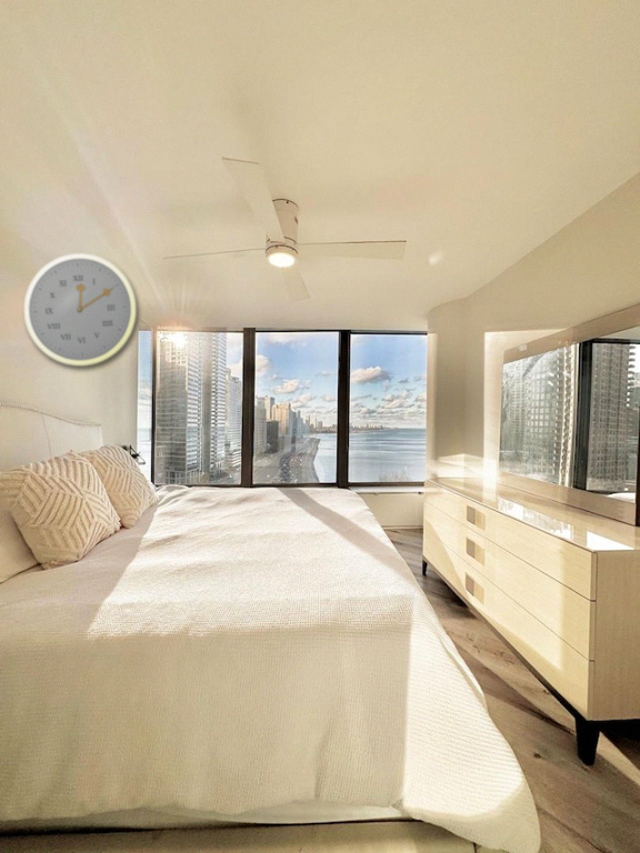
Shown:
h=12 m=10
